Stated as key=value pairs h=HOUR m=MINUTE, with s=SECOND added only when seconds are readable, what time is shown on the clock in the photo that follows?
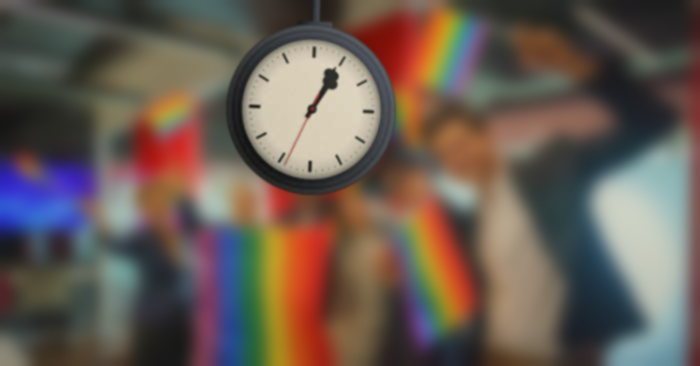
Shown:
h=1 m=4 s=34
